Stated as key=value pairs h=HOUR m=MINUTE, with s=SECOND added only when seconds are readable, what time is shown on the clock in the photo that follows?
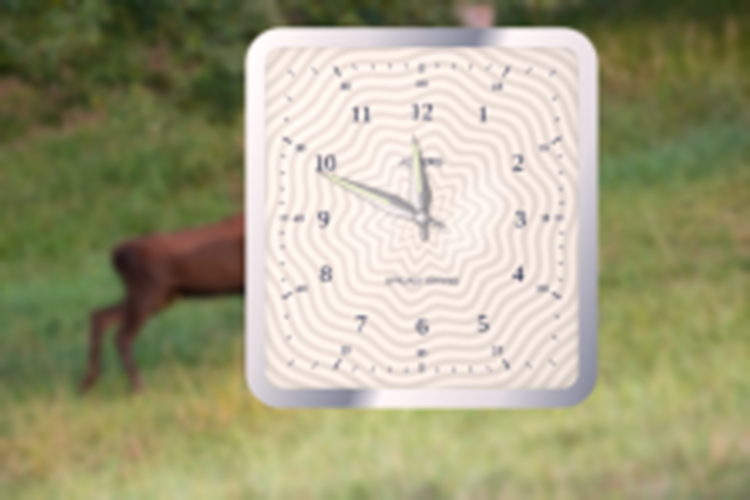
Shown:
h=11 m=49
